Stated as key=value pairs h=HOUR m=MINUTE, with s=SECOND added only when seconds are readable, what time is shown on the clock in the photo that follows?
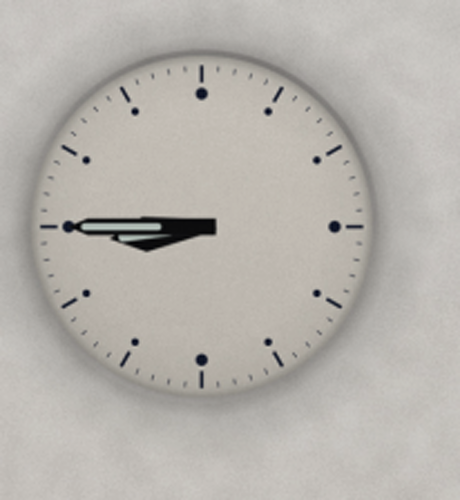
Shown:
h=8 m=45
